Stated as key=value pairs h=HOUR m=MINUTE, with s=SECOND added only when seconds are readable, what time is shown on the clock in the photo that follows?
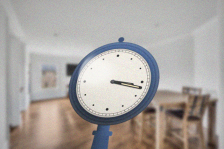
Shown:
h=3 m=17
